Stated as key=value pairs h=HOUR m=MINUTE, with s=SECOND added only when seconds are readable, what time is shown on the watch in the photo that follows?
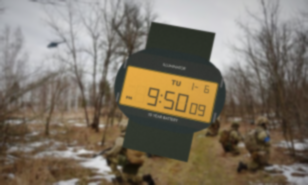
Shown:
h=9 m=50 s=9
